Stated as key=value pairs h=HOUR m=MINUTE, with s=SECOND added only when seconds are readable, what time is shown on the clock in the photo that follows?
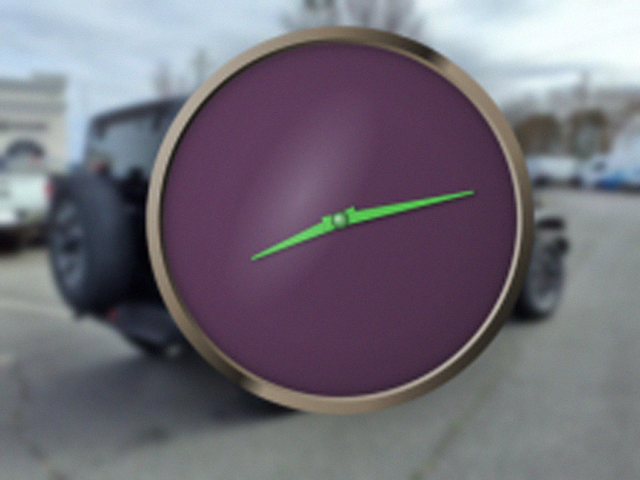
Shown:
h=8 m=13
